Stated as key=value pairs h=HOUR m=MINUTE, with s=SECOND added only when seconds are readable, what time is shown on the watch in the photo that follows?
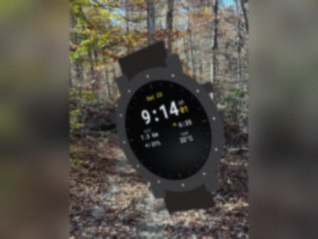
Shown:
h=9 m=14
